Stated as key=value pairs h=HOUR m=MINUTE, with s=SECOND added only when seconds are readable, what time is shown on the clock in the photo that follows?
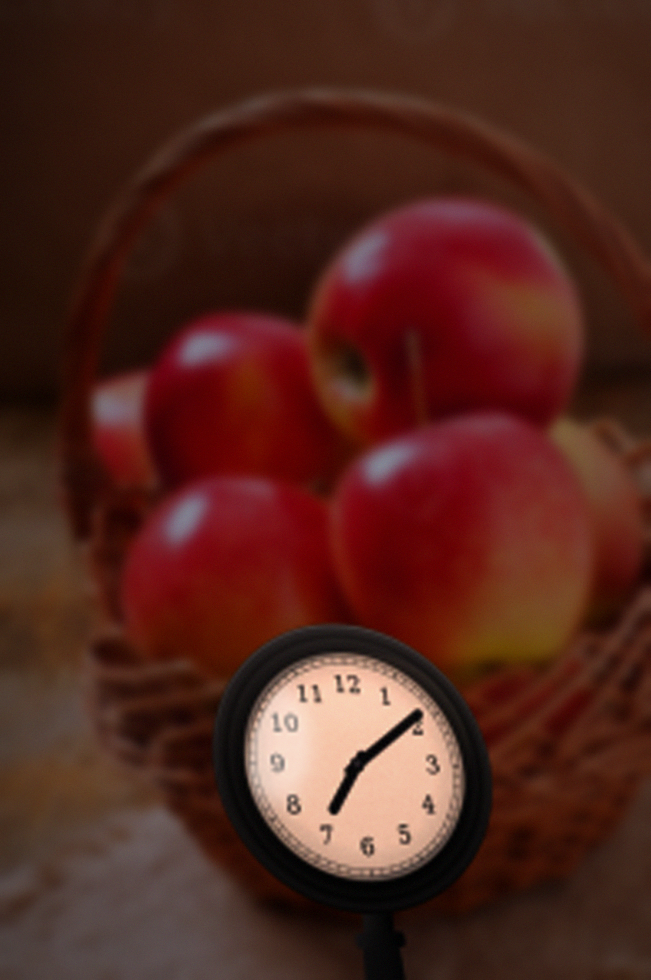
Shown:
h=7 m=9
